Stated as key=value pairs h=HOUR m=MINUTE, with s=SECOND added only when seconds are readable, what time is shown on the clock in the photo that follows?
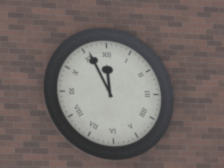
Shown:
h=11 m=56
